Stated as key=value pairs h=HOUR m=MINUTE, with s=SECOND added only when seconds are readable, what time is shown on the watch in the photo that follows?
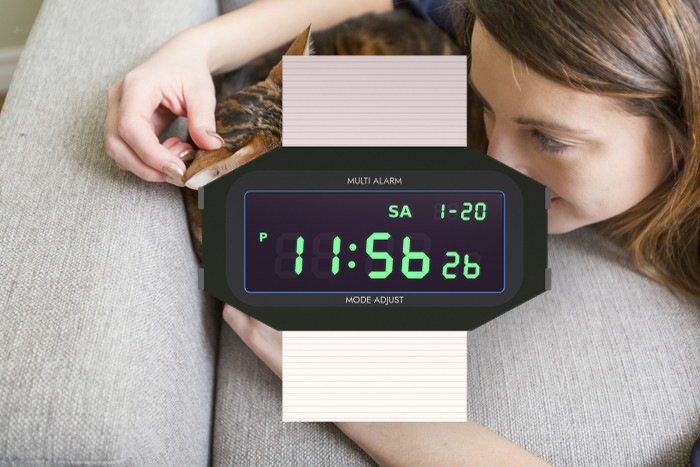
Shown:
h=11 m=56 s=26
